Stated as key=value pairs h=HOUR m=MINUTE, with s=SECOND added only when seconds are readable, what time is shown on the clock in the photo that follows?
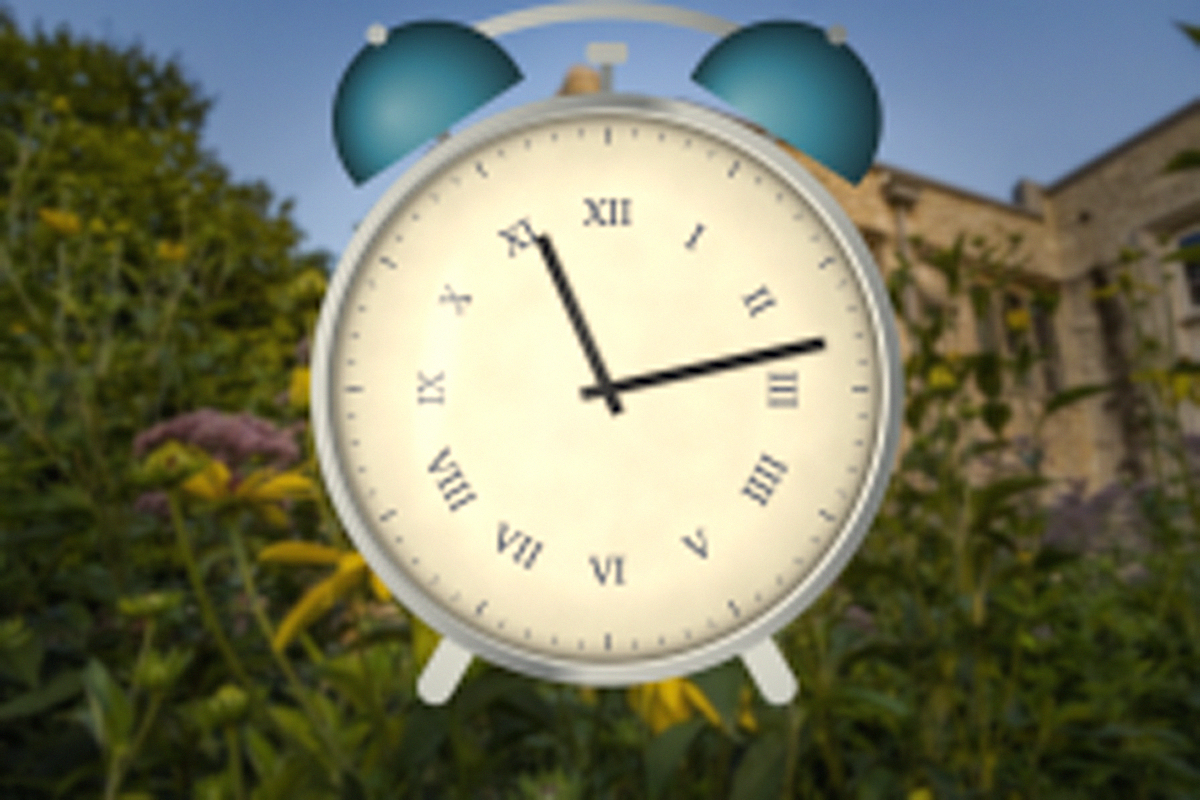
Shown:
h=11 m=13
